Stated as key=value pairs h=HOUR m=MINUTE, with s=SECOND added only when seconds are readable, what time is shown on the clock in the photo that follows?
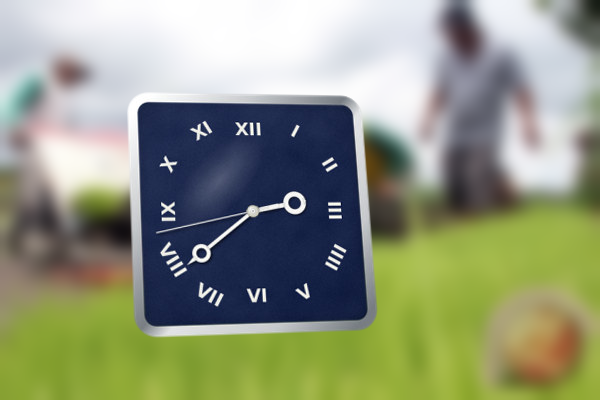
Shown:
h=2 m=38 s=43
